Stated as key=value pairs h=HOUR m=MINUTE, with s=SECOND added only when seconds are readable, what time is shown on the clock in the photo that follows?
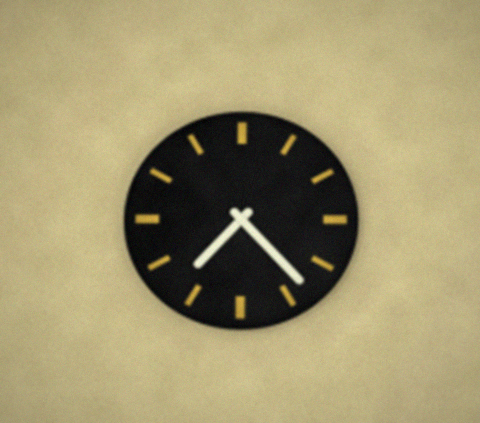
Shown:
h=7 m=23
